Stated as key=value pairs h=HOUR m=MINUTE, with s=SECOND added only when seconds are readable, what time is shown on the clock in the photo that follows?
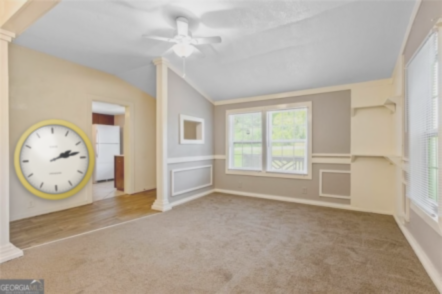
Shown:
h=2 m=13
